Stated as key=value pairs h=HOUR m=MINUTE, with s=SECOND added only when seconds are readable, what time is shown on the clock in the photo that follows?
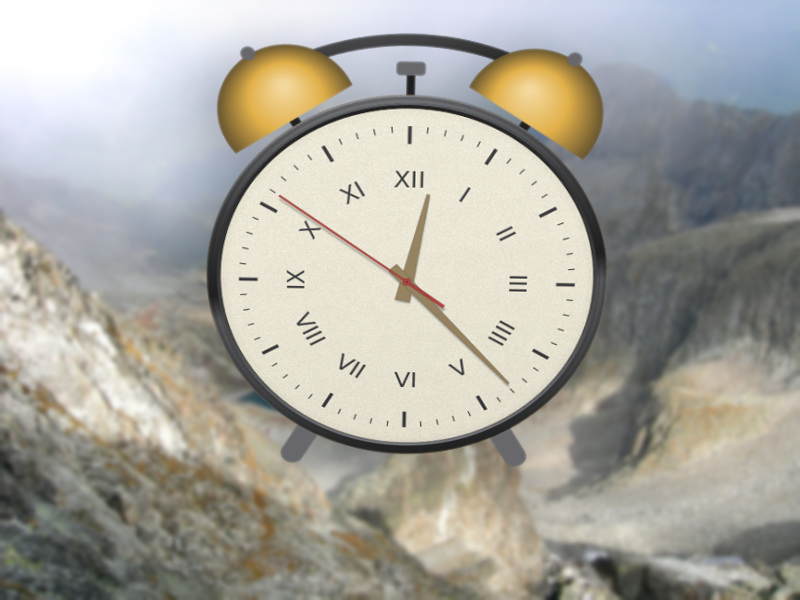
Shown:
h=12 m=22 s=51
